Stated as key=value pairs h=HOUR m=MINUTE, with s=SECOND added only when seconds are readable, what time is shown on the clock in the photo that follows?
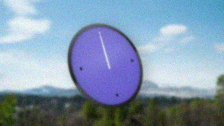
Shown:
h=12 m=0
